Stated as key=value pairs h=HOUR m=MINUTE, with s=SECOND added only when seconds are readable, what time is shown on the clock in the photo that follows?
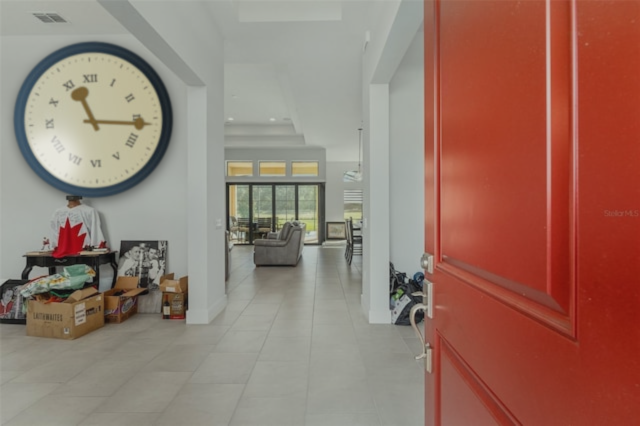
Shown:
h=11 m=16
